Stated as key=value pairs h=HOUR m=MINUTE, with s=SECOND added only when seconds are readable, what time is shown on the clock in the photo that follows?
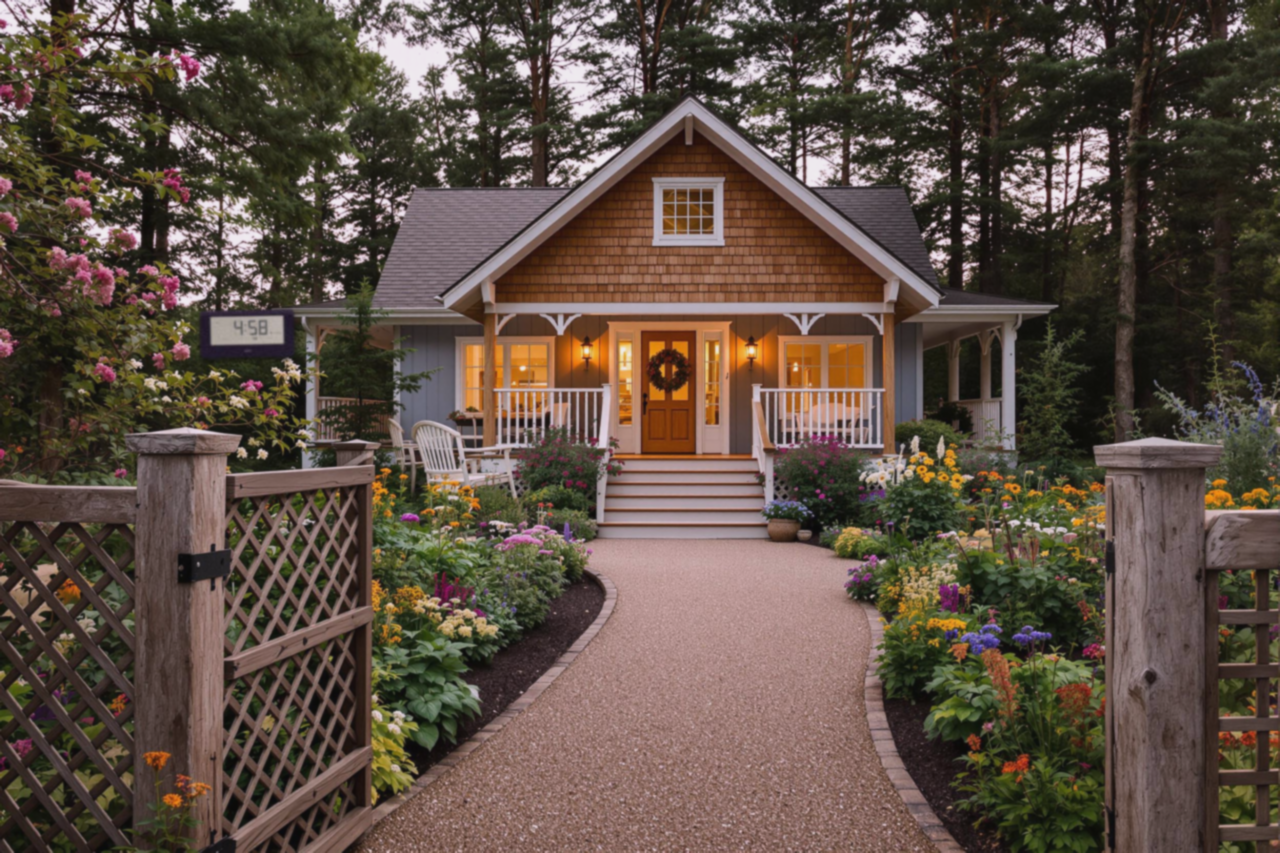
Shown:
h=4 m=58
